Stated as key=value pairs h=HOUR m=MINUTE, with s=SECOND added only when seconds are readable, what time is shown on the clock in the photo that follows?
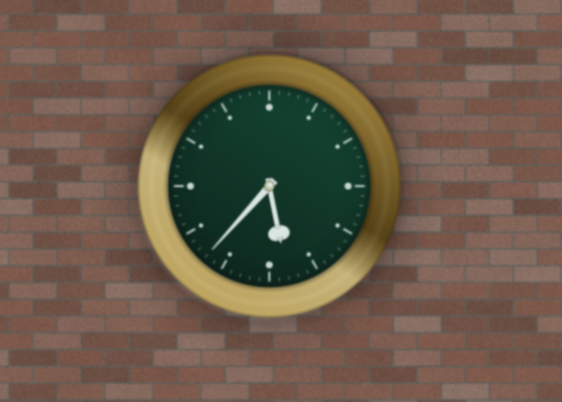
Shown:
h=5 m=37
